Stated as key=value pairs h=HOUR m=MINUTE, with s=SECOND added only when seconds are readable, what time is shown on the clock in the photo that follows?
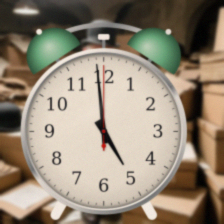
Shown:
h=4 m=59 s=0
